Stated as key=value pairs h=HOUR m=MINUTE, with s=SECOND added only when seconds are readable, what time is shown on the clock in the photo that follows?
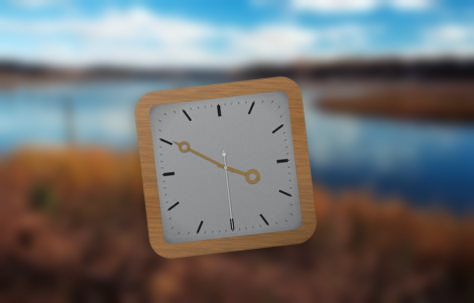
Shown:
h=3 m=50 s=30
